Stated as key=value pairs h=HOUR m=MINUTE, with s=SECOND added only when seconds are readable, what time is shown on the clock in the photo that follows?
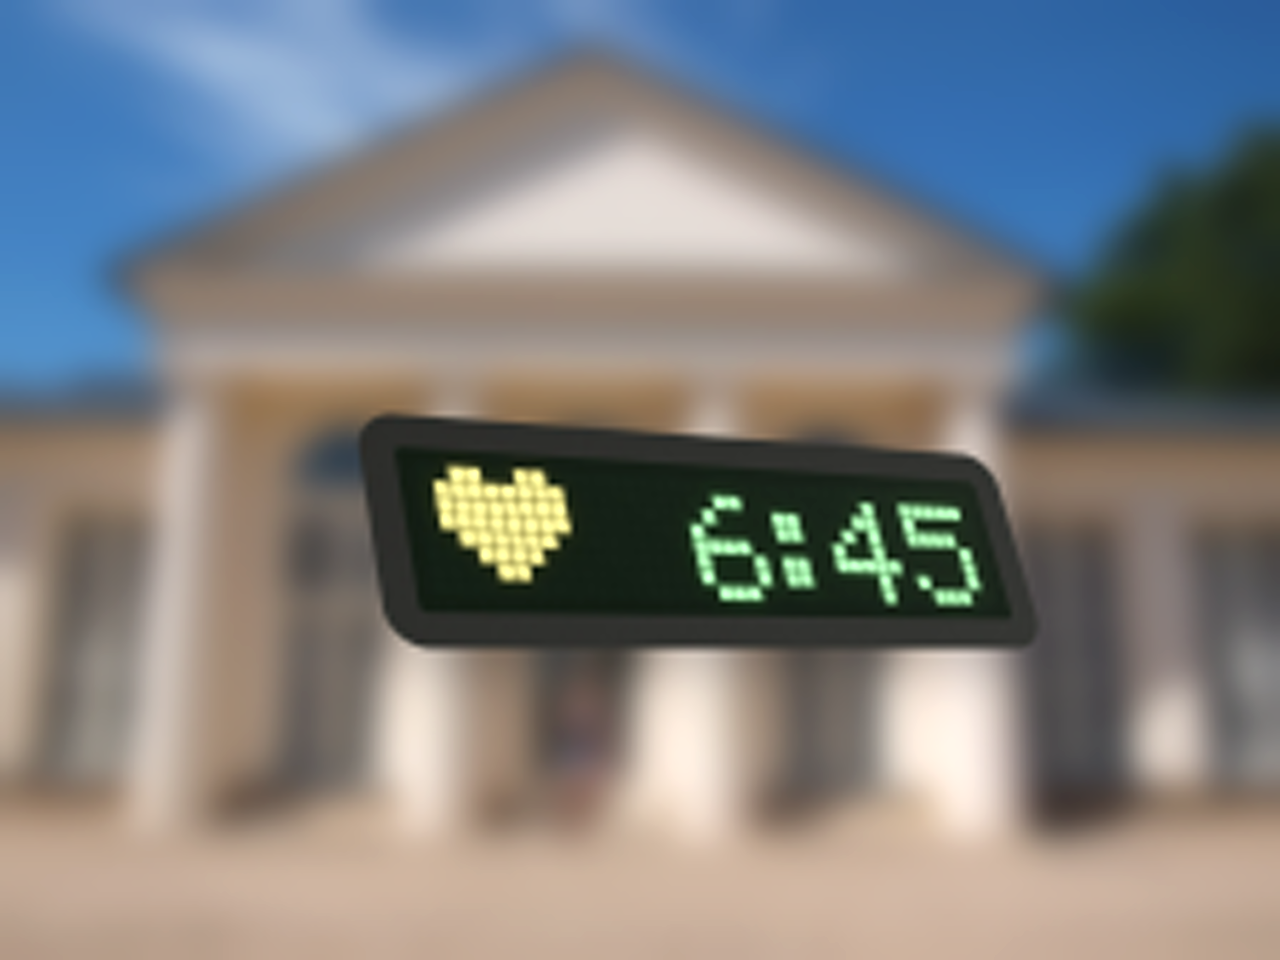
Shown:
h=6 m=45
